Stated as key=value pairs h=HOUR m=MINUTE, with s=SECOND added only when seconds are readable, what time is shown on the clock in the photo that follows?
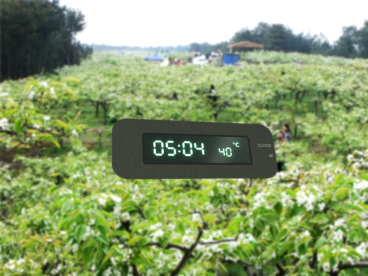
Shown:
h=5 m=4
